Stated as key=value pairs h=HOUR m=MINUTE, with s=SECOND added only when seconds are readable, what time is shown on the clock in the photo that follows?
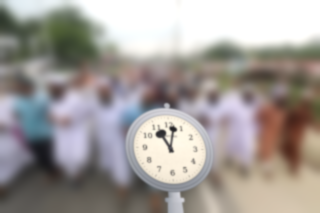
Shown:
h=11 m=2
